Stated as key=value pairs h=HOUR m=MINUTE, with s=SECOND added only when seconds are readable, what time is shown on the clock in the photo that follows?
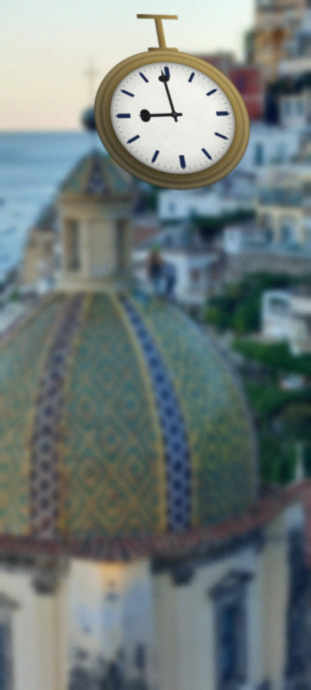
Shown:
h=8 m=59
